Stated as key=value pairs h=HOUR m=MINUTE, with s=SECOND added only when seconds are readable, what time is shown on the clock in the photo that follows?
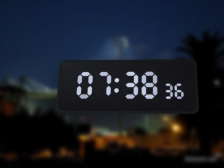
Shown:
h=7 m=38 s=36
